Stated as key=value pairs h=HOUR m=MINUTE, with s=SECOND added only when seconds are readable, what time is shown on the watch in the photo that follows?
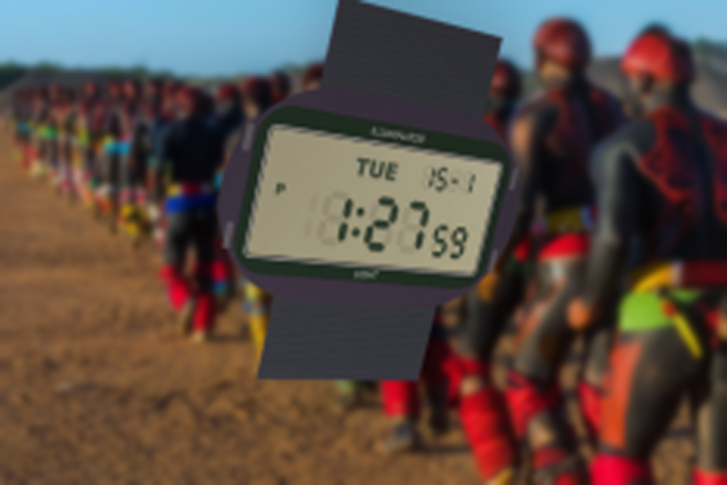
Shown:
h=1 m=27 s=59
